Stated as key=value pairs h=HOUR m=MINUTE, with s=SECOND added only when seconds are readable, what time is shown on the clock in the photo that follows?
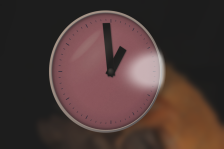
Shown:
h=12 m=59
